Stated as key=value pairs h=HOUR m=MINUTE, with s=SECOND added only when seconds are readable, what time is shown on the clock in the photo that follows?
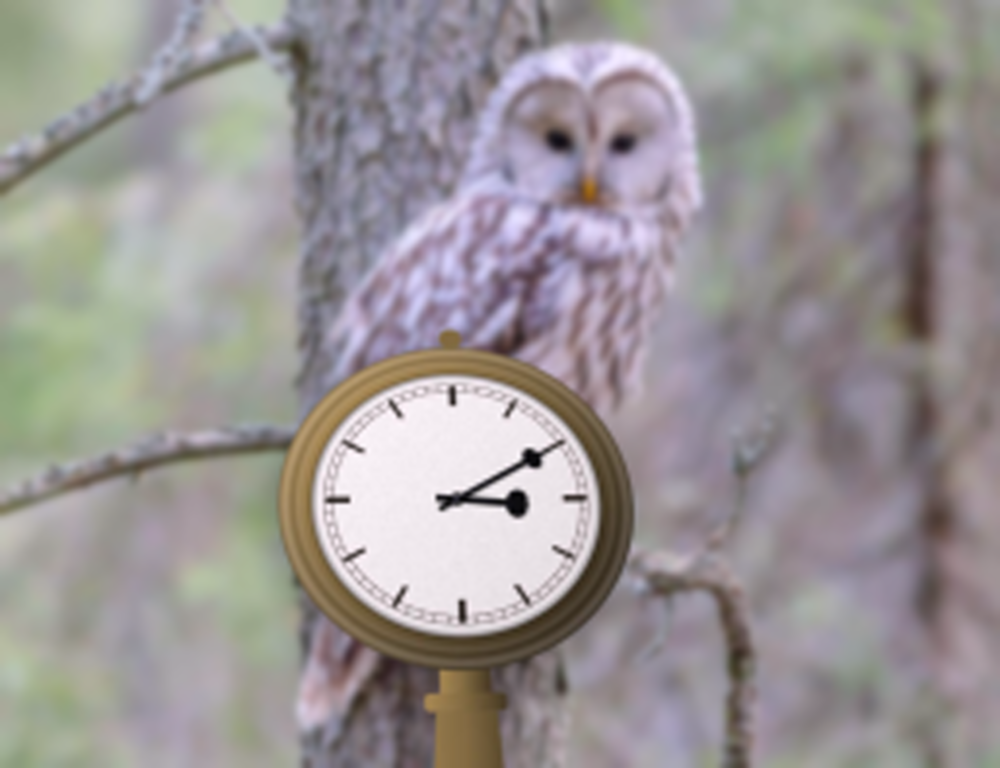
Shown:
h=3 m=10
